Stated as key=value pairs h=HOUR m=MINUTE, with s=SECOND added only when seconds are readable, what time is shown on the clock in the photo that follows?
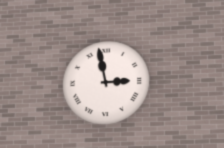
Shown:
h=2 m=58
